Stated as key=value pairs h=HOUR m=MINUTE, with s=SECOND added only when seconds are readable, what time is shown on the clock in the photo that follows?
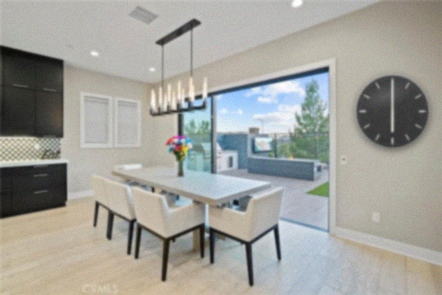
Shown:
h=6 m=0
